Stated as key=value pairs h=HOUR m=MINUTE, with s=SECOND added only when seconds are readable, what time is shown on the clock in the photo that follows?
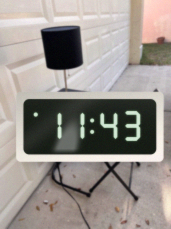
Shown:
h=11 m=43
